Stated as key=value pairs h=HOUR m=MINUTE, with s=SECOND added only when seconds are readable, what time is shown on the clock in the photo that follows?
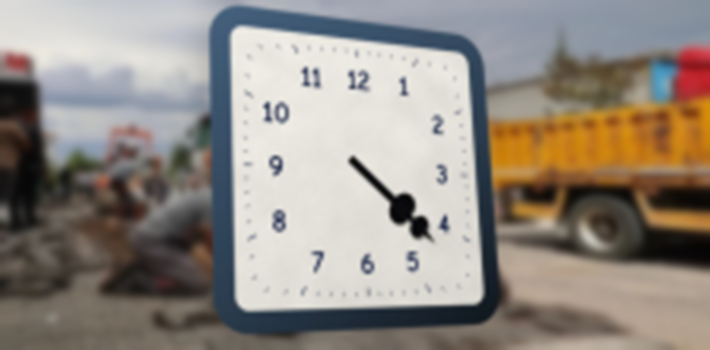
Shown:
h=4 m=22
